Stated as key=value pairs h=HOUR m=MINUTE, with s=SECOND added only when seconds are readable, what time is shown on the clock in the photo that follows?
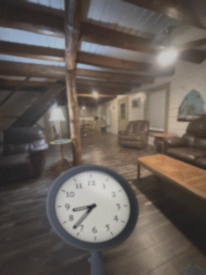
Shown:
h=8 m=37
